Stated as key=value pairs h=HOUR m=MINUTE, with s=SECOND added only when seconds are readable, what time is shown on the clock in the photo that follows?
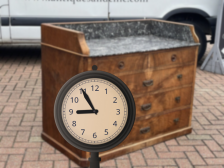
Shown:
h=8 m=55
